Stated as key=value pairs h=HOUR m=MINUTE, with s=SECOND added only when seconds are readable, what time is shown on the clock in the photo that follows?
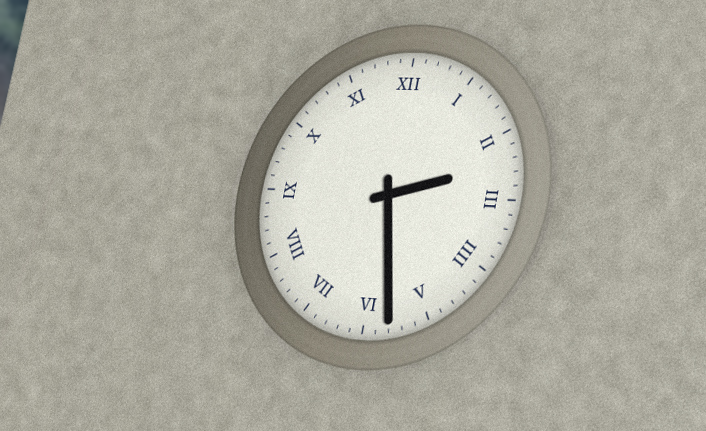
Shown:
h=2 m=28
